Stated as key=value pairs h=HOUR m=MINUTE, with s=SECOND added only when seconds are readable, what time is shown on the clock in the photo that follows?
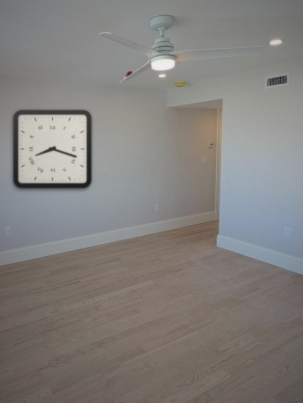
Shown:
h=8 m=18
